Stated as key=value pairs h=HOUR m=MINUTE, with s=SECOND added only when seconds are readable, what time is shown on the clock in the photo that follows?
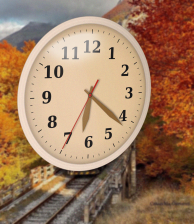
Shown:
h=6 m=21 s=35
